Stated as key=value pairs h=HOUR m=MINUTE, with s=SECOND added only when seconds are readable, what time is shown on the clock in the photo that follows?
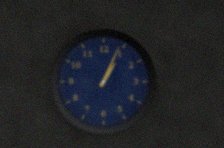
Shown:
h=1 m=4
